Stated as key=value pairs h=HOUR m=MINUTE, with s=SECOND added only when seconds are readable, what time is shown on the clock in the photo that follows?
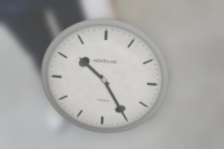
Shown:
h=10 m=25
